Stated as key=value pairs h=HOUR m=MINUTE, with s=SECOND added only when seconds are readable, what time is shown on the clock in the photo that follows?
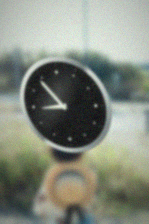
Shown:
h=8 m=54
